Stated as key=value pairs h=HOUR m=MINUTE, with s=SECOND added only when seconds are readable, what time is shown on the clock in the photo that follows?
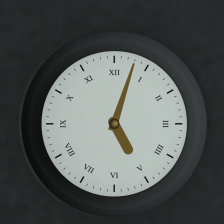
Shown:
h=5 m=3
